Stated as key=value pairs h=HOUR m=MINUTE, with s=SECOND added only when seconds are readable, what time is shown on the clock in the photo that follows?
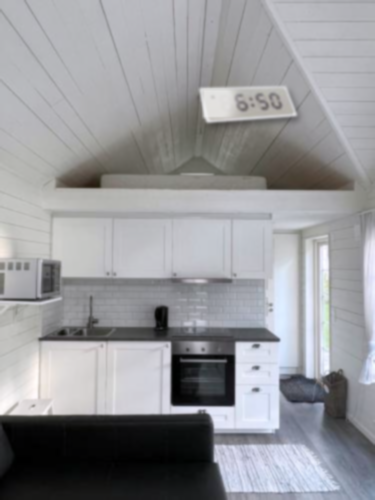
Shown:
h=6 m=50
